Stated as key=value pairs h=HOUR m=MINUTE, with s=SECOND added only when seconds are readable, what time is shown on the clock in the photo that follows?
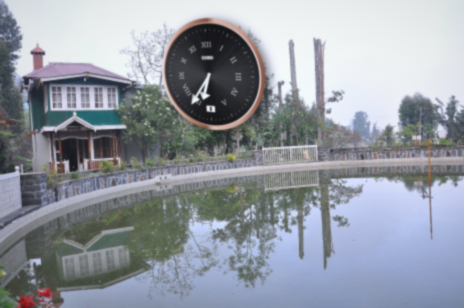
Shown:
h=6 m=36
